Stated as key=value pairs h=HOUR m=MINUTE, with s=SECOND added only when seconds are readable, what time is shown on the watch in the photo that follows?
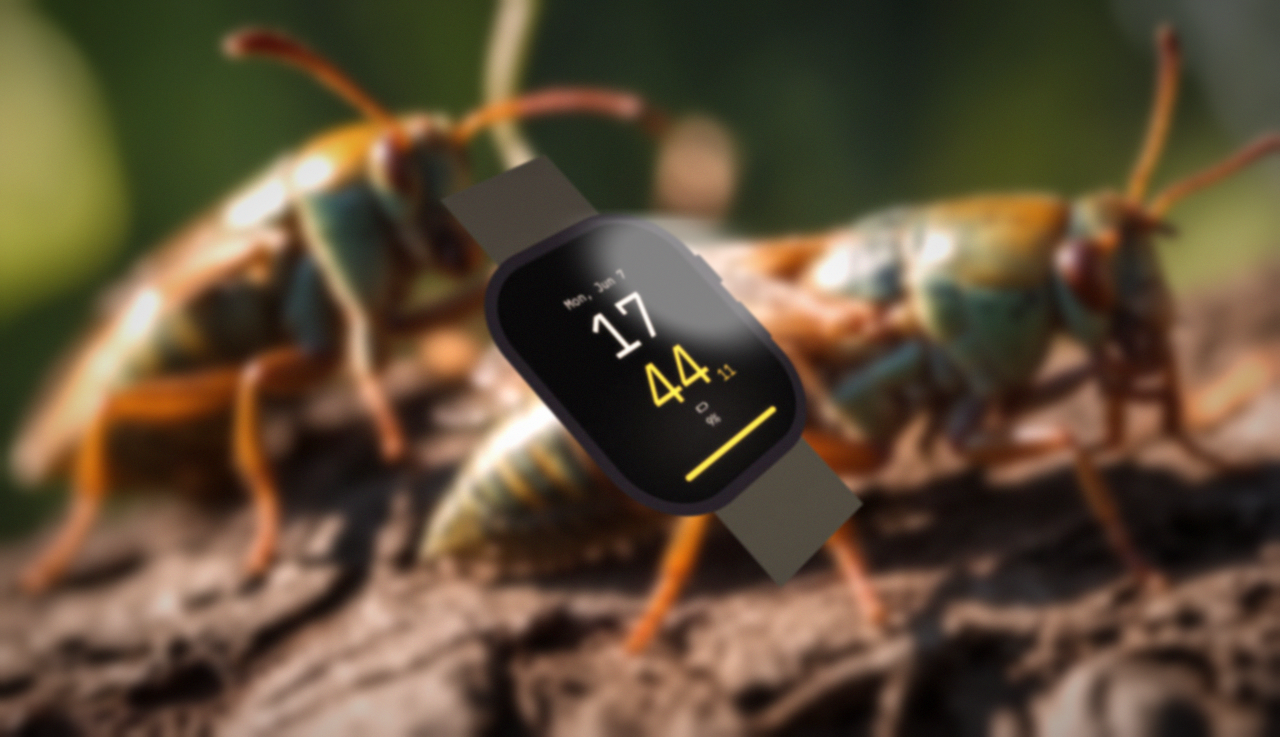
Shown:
h=17 m=44 s=11
